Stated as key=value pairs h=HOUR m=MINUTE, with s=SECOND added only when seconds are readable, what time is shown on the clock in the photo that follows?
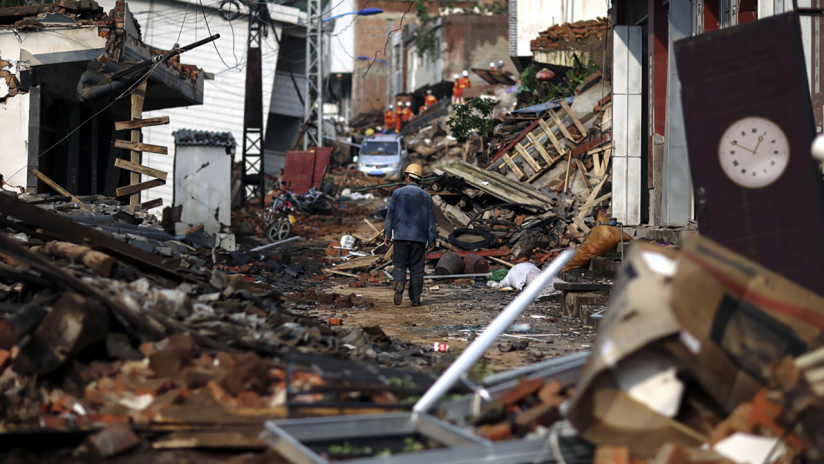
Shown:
h=12 m=49
